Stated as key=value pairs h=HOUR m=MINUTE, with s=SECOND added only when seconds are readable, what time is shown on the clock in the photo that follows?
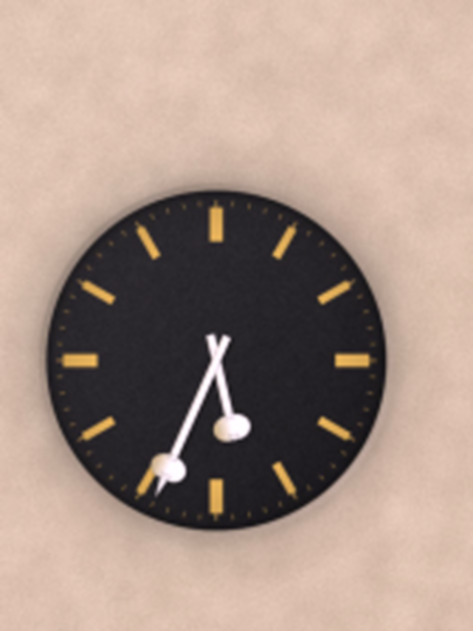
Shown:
h=5 m=34
